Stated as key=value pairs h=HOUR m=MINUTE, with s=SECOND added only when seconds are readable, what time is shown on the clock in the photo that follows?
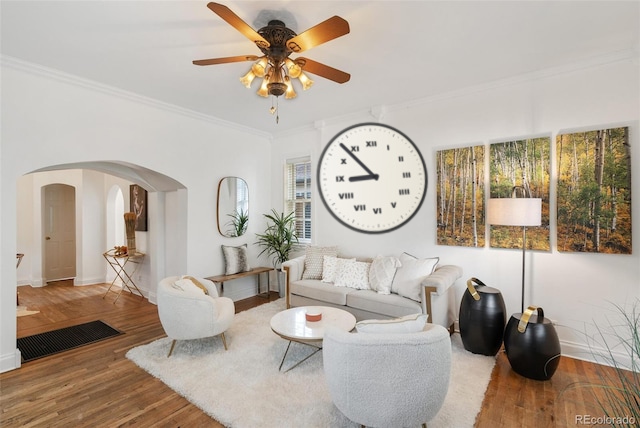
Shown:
h=8 m=53
